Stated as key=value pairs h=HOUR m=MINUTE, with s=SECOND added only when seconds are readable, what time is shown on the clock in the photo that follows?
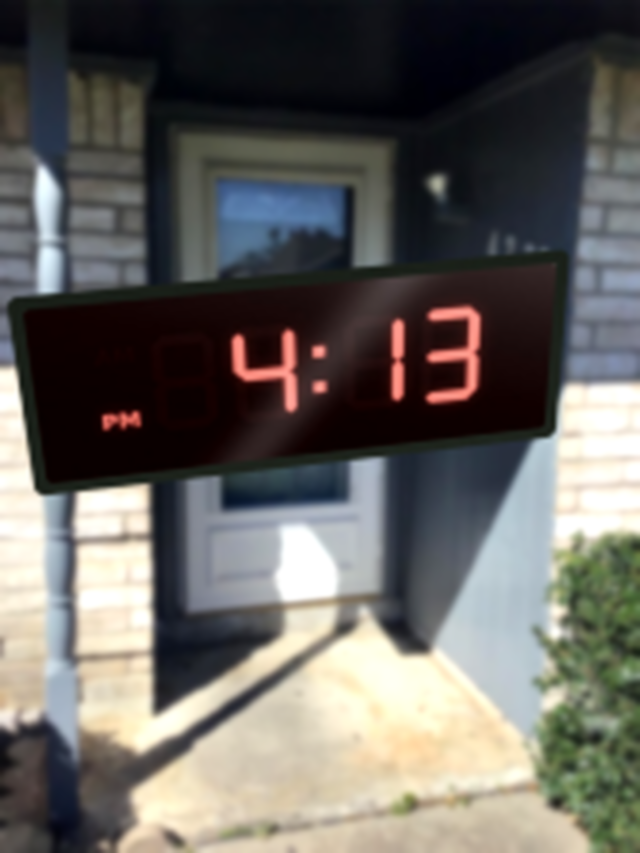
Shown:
h=4 m=13
